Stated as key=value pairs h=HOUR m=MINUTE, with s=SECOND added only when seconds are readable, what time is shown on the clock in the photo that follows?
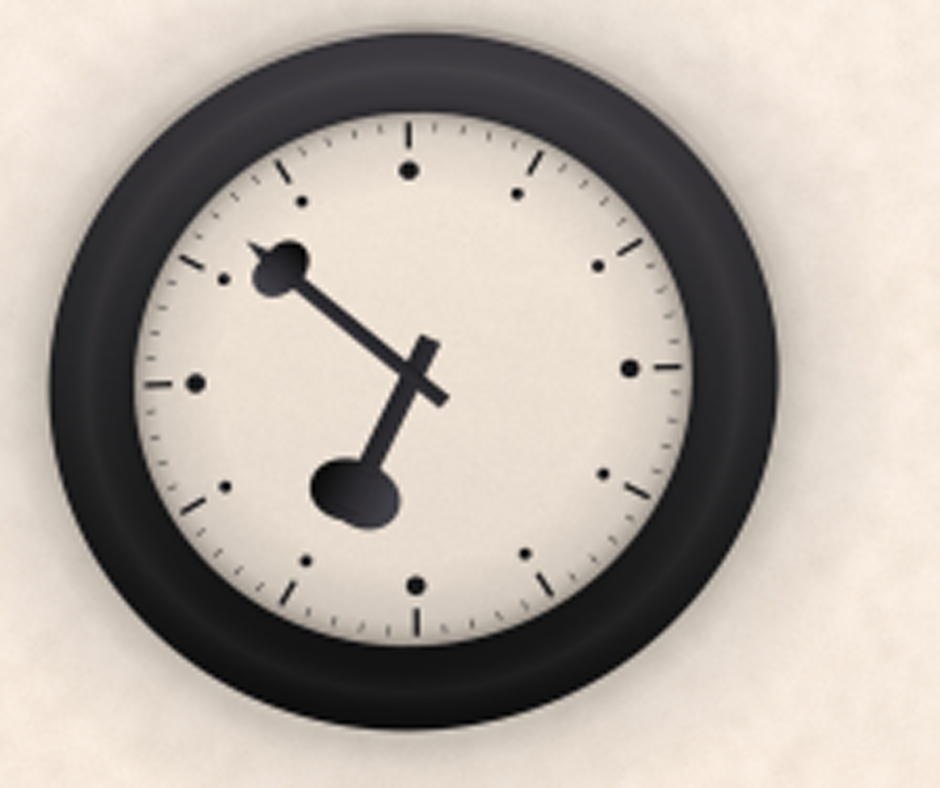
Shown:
h=6 m=52
